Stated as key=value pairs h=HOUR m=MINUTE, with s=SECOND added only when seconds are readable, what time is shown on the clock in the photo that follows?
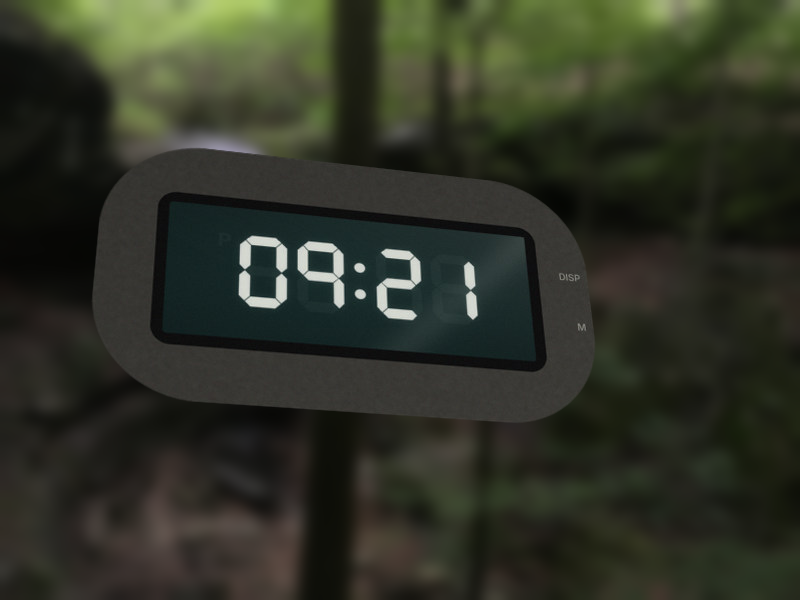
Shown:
h=9 m=21
